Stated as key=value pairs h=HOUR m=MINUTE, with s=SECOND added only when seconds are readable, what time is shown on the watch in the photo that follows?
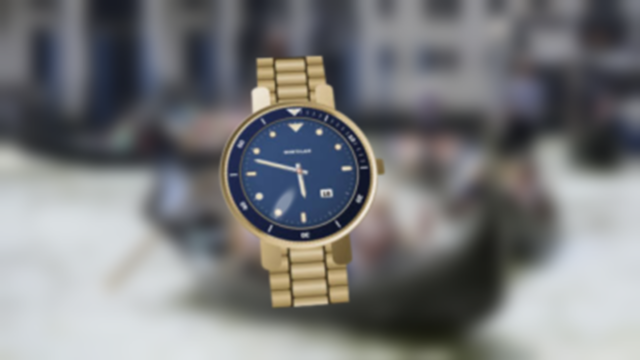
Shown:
h=5 m=48
